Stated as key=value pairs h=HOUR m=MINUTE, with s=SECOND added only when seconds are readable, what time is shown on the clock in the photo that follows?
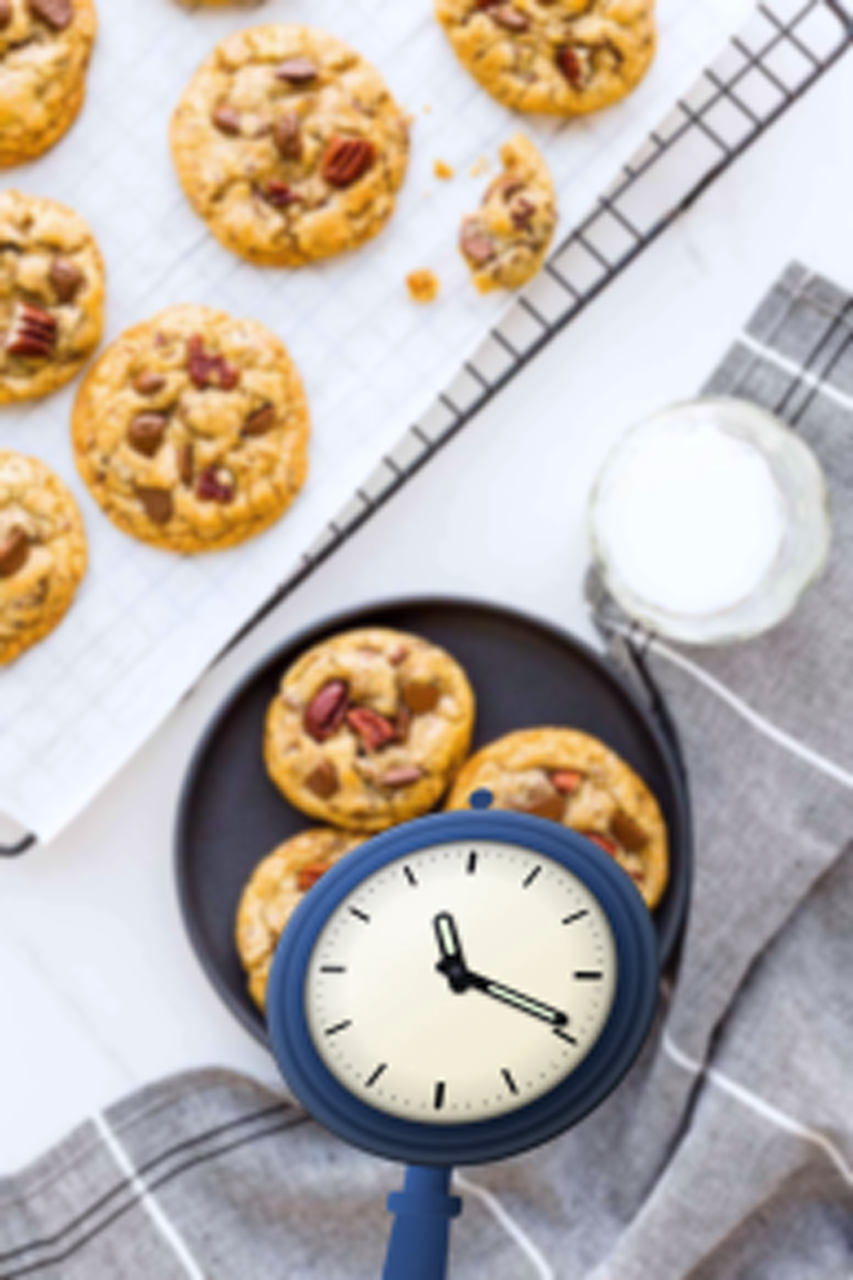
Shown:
h=11 m=19
